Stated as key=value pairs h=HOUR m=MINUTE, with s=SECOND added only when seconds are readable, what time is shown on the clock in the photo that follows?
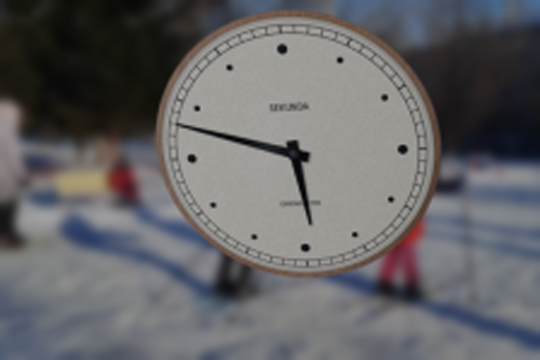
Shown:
h=5 m=48
